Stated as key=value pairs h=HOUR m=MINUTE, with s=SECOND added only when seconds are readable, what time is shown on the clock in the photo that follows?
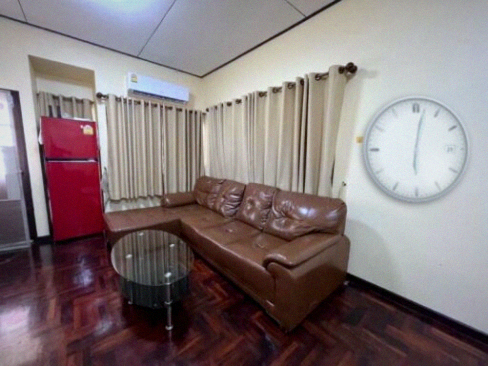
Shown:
h=6 m=2
